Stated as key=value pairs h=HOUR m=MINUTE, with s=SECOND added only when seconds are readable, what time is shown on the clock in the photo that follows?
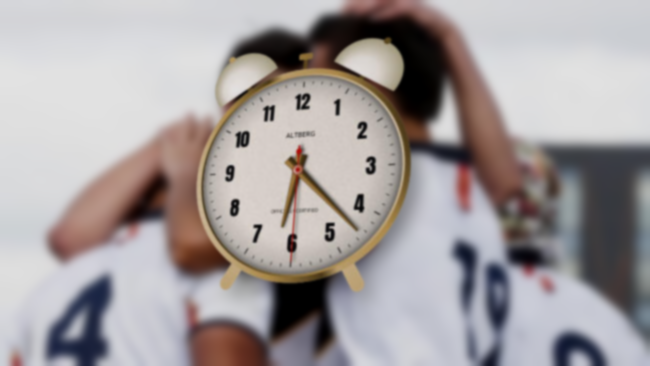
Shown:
h=6 m=22 s=30
